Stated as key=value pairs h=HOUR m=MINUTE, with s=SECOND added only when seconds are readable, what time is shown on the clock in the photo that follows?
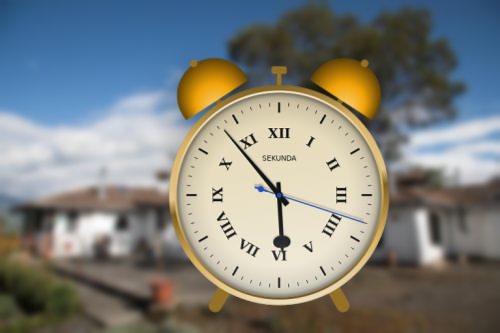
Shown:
h=5 m=53 s=18
